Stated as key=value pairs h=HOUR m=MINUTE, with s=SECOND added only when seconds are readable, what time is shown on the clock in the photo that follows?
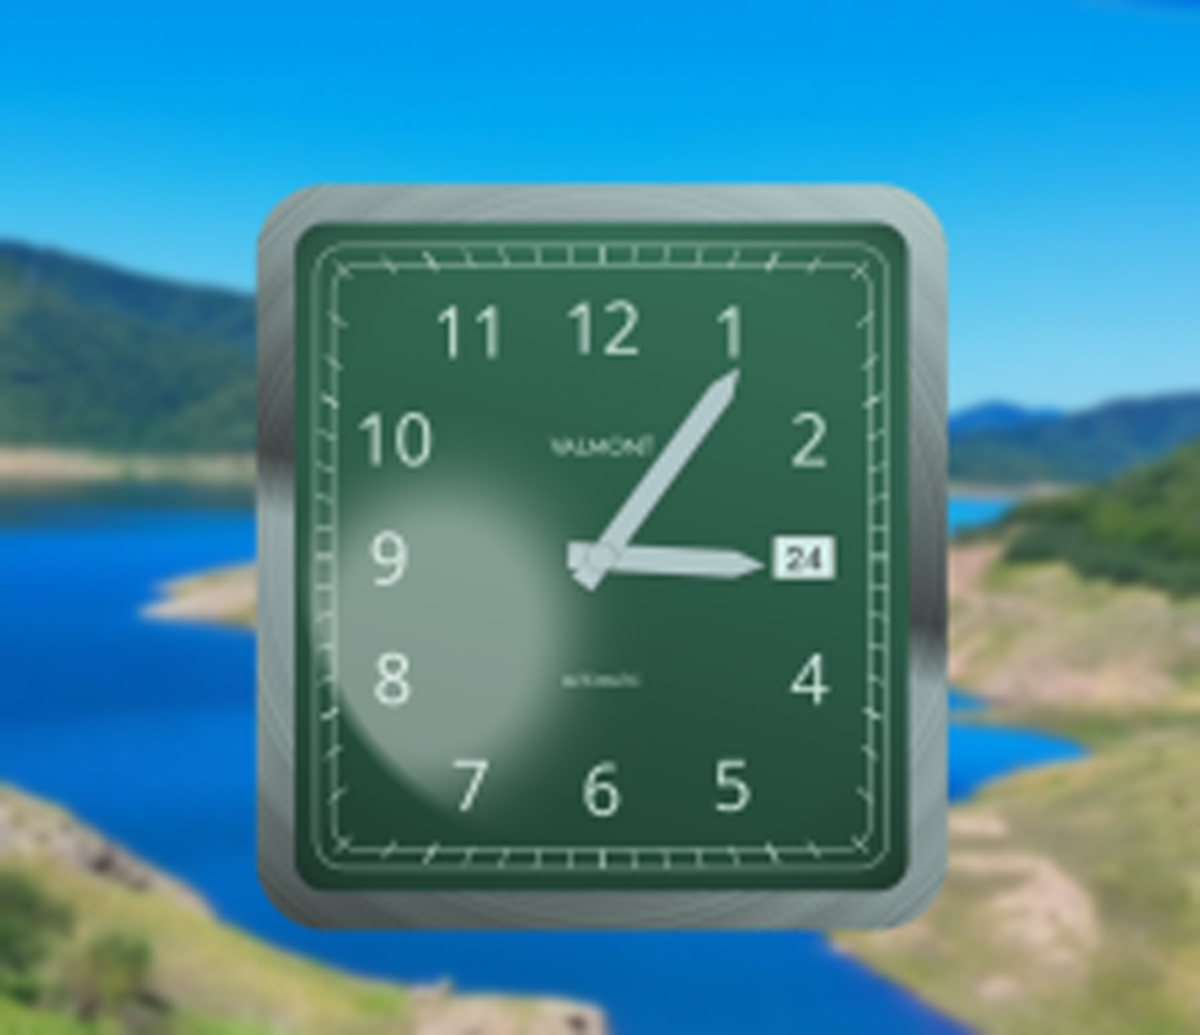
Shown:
h=3 m=6
